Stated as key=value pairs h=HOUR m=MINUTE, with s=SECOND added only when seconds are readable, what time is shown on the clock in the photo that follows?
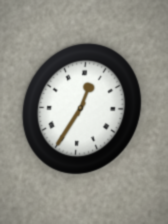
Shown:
h=12 m=35
